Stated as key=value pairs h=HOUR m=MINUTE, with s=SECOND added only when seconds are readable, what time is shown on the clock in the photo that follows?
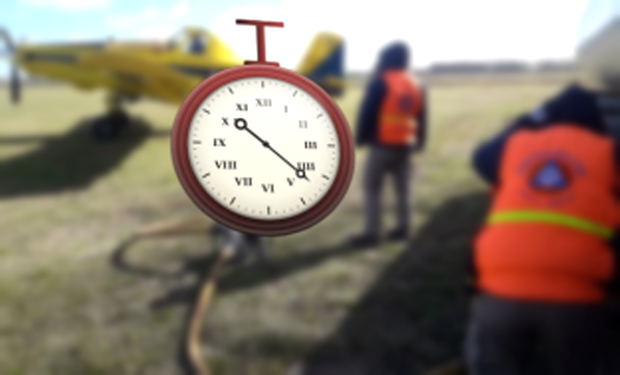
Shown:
h=10 m=22
